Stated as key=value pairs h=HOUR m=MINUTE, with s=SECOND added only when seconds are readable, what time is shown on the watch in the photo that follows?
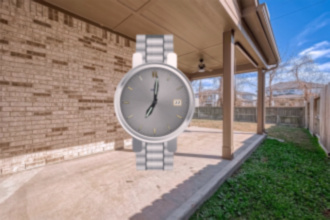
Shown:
h=7 m=1
